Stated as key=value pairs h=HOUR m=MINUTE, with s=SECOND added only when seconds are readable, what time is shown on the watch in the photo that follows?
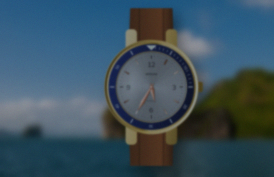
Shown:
h=5 m=35
